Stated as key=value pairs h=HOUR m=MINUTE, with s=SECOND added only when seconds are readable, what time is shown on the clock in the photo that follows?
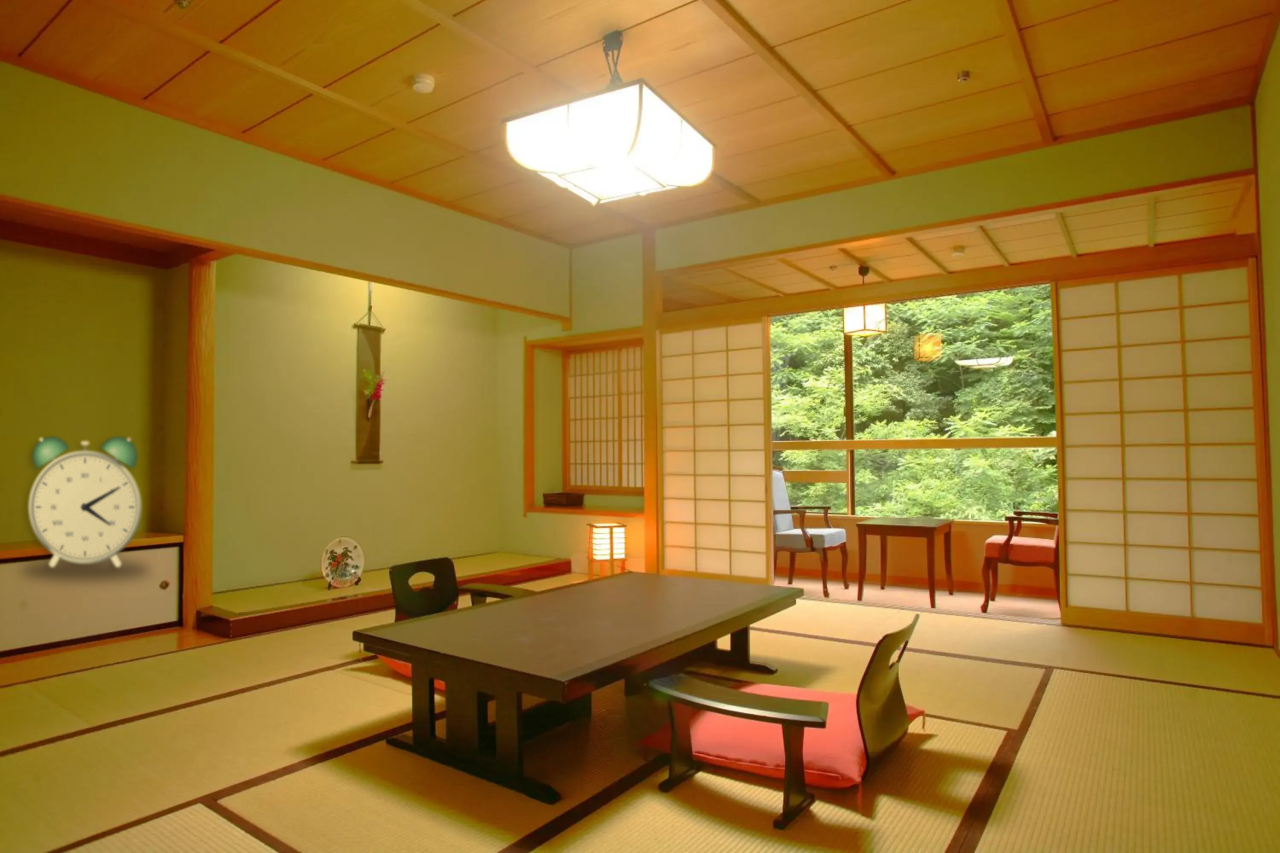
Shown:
h=4 m=10
